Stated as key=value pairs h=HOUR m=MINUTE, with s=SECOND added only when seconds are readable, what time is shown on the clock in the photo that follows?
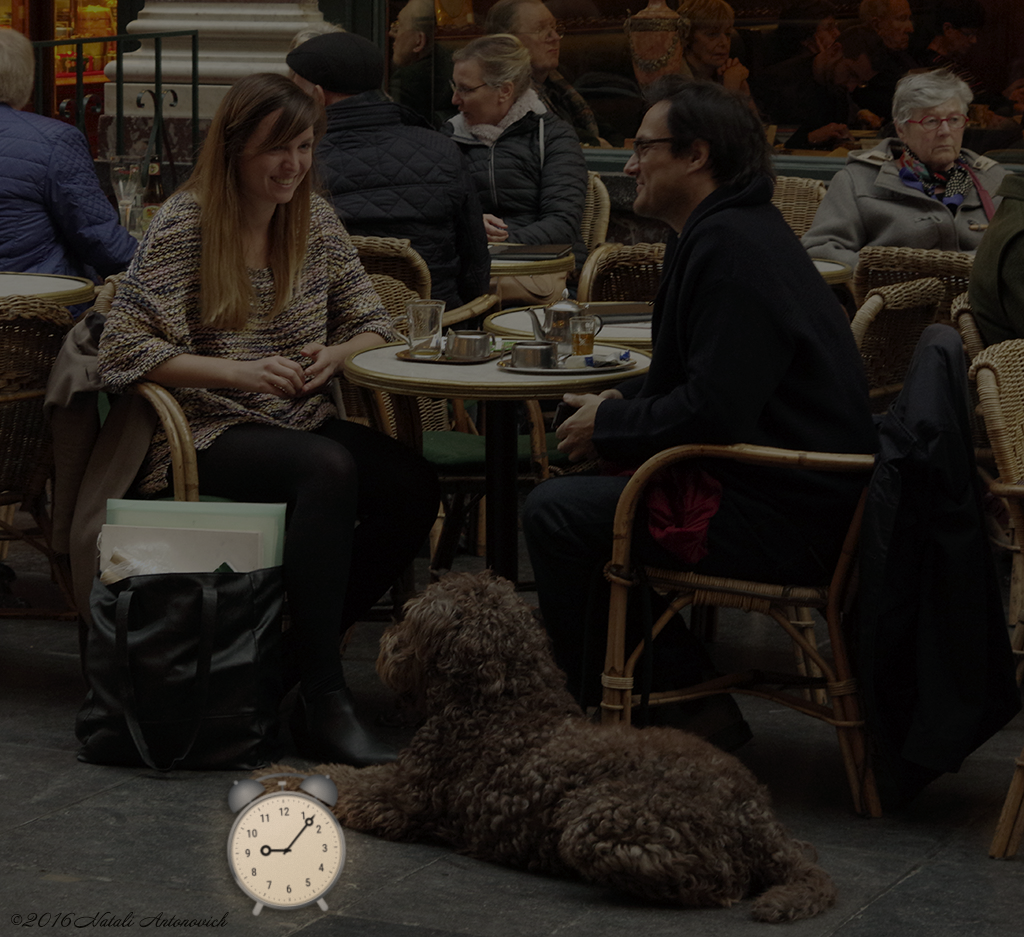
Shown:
h=9 m=7
